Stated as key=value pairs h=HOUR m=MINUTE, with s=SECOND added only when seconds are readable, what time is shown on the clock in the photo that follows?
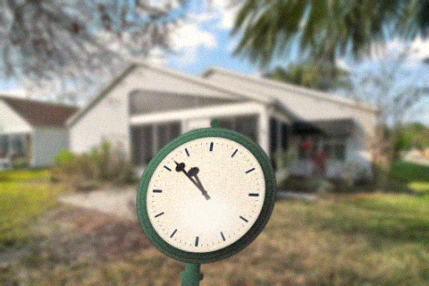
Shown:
h=10 m=52
